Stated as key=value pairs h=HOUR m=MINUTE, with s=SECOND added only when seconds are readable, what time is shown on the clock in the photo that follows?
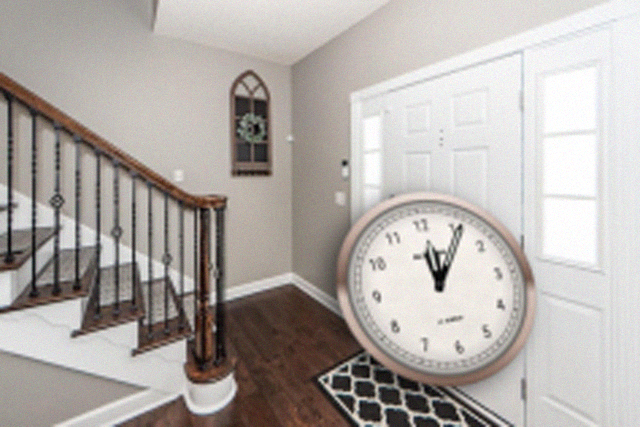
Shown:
h=12 m=6
